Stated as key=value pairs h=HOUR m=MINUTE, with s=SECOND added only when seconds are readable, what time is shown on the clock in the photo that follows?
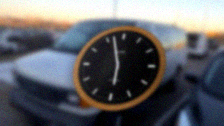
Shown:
h=5 m=57
